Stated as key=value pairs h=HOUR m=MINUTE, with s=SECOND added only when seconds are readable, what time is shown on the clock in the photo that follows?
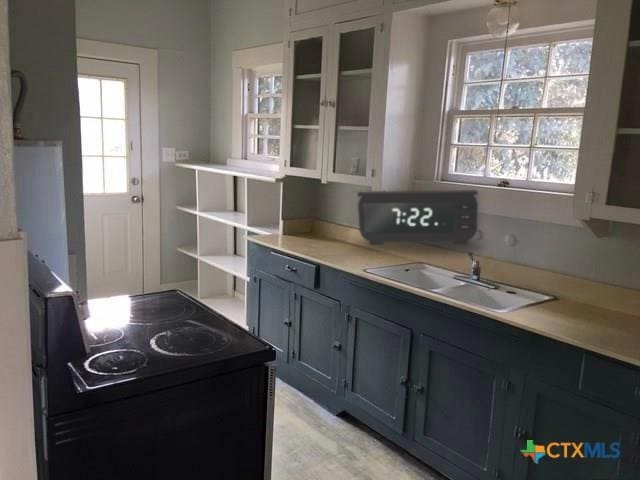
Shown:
h=7 m=22
